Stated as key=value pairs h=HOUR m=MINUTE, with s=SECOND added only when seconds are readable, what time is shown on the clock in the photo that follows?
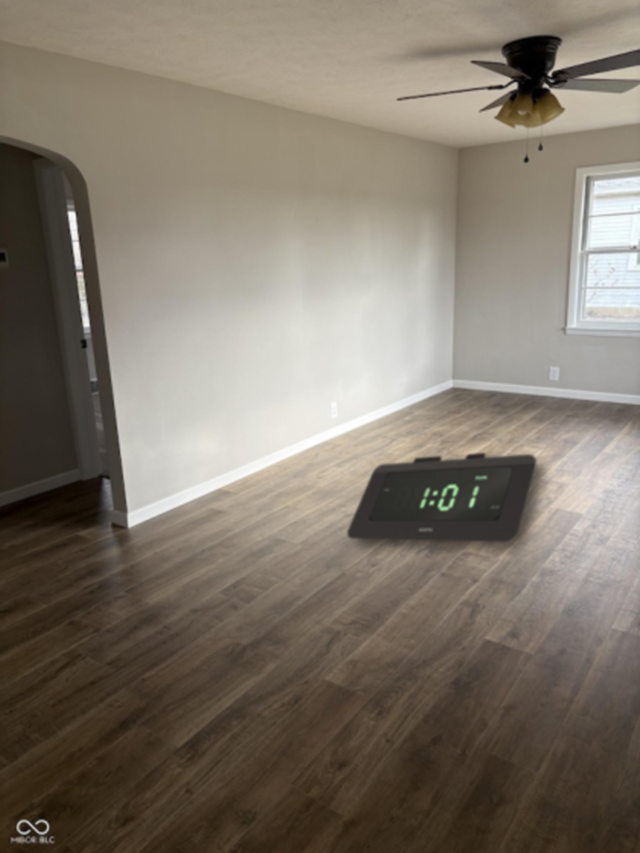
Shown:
h=1 m=1
